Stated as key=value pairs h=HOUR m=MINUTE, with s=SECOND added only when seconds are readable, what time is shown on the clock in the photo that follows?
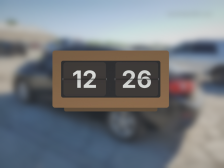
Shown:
h=12 m=26
